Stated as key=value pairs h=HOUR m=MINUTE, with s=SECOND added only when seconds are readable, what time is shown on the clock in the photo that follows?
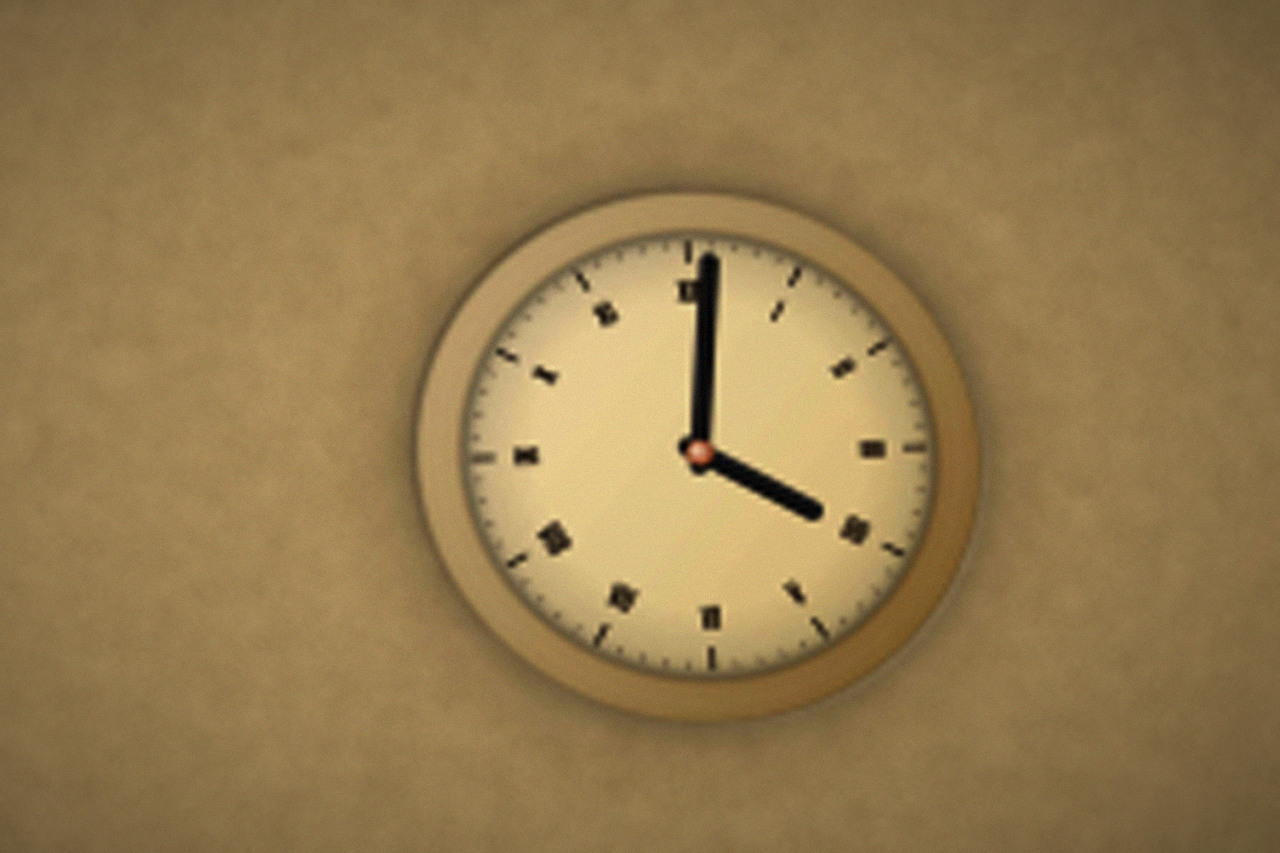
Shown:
h=4 m=1
